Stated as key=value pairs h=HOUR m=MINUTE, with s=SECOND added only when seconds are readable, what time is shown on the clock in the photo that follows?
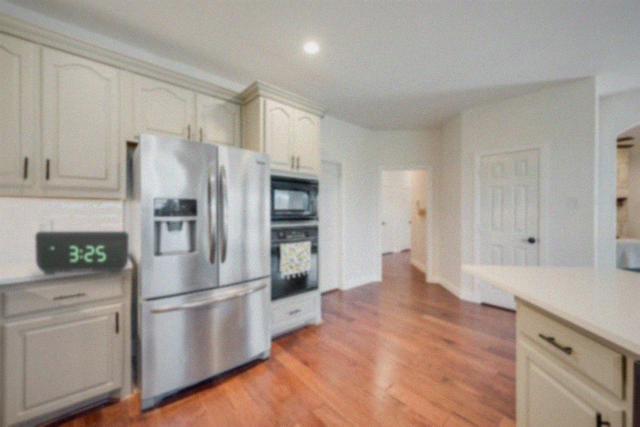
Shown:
h=3 m=25
